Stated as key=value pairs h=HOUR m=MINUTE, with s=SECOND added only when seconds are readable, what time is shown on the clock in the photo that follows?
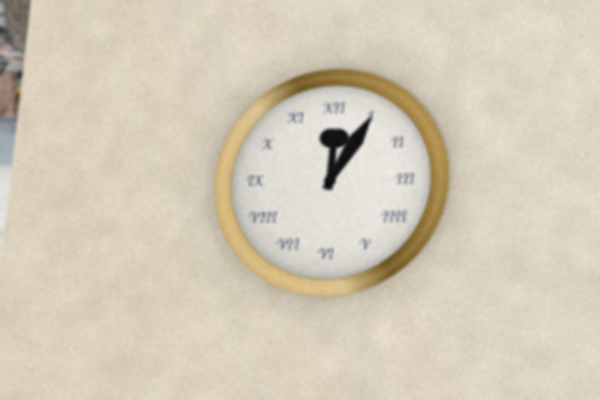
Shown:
h=12 m=5
